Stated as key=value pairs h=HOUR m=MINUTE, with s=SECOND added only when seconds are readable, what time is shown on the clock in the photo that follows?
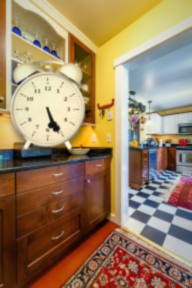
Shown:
h=5 m=26
